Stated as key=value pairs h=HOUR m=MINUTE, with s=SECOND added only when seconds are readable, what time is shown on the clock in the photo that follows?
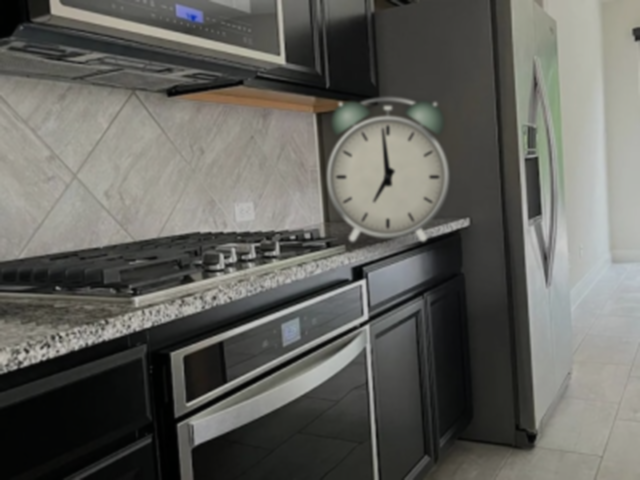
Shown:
h=6 m=59
